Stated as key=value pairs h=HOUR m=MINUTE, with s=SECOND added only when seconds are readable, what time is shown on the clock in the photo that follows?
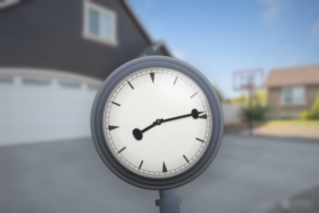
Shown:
h=8 m=14
